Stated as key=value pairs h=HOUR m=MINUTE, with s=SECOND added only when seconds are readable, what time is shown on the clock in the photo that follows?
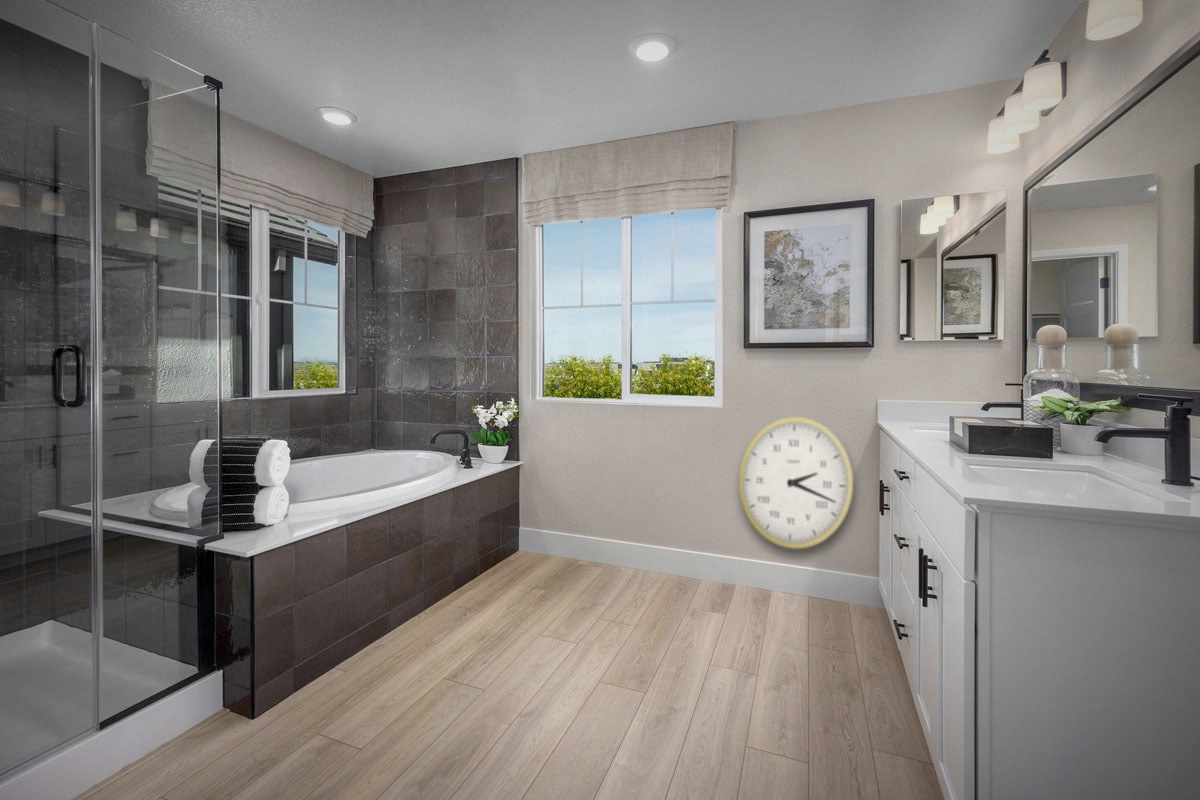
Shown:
h=2 m=18
